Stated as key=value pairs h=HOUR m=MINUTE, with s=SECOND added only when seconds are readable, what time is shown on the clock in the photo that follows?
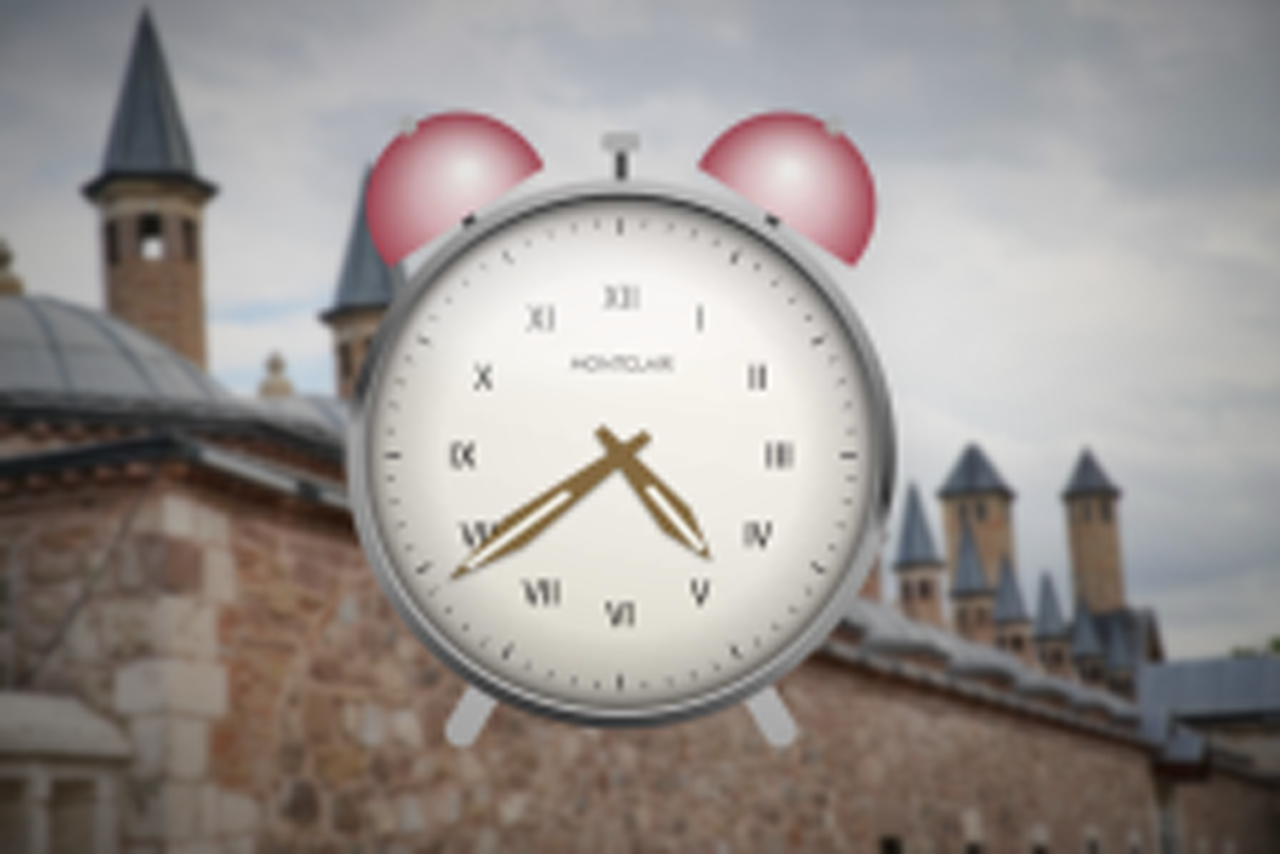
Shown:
h=4 m=39
